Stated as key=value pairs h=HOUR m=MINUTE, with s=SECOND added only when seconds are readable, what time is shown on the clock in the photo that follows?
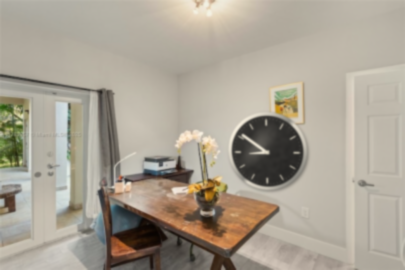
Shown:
h=8 m=51
